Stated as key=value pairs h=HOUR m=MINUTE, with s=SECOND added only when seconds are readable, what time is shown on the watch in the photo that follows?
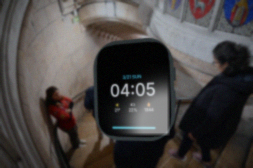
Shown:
h=4 m=5
